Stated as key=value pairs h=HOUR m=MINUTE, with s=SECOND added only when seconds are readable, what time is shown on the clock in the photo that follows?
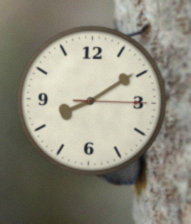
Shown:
h=8 m=9 s=15
